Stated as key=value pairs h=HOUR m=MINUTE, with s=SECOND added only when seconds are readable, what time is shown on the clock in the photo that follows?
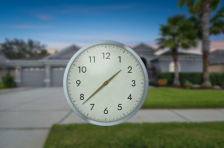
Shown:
h=1 m=38
